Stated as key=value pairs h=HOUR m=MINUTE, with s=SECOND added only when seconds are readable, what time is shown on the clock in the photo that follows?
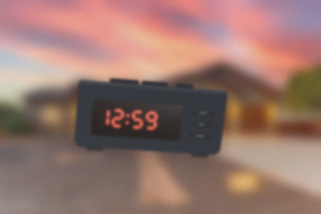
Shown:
h=12 m=59
